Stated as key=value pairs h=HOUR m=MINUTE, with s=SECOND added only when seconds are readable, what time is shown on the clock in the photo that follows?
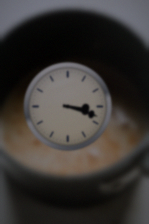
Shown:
h=3 m=18
